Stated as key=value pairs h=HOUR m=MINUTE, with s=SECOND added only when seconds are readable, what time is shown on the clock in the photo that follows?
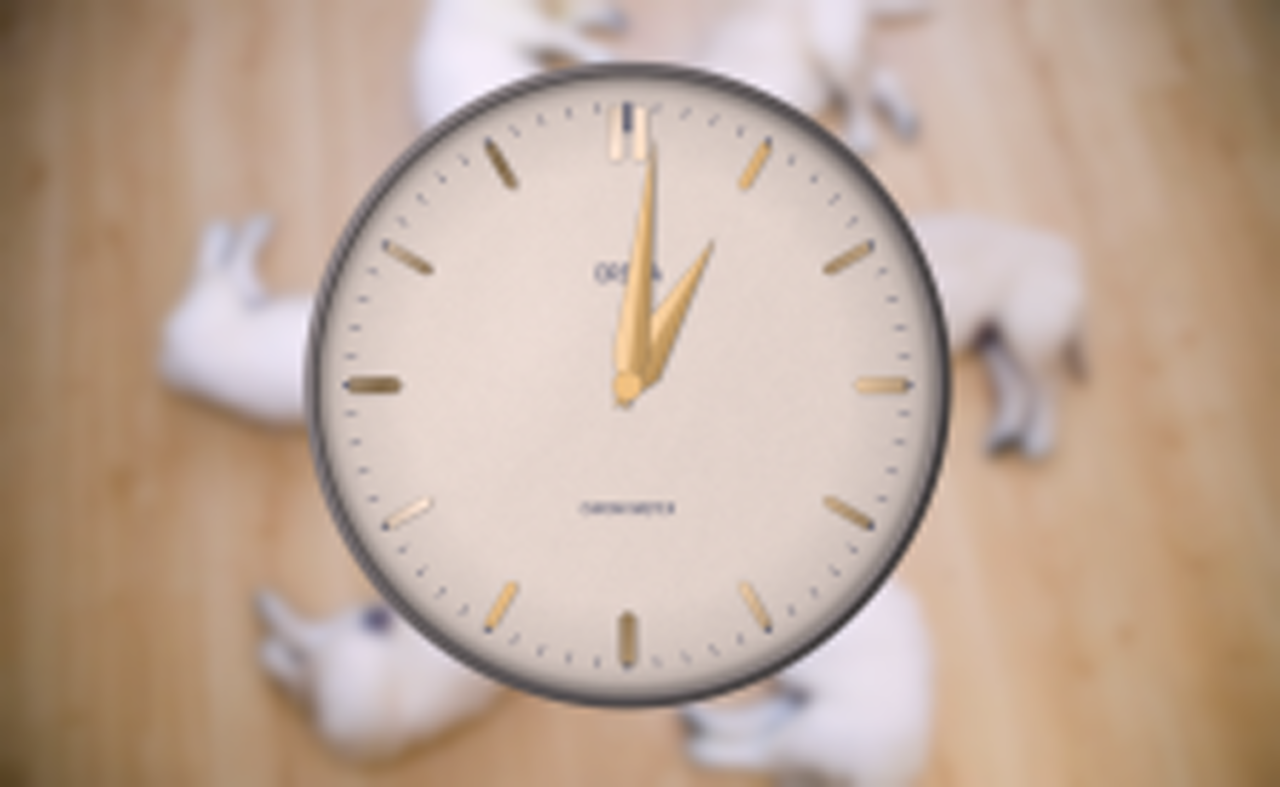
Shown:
h=1 m=1
